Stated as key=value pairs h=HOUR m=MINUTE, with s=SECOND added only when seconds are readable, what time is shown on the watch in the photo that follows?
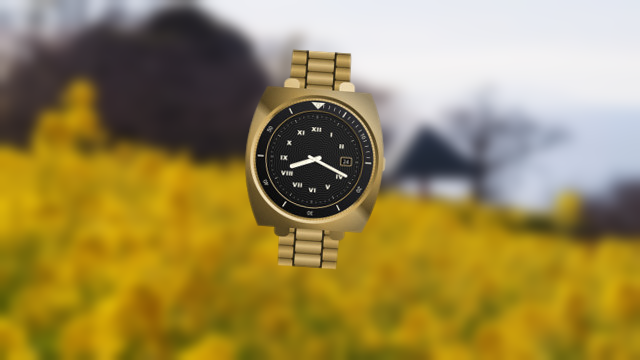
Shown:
h=8 m=19
